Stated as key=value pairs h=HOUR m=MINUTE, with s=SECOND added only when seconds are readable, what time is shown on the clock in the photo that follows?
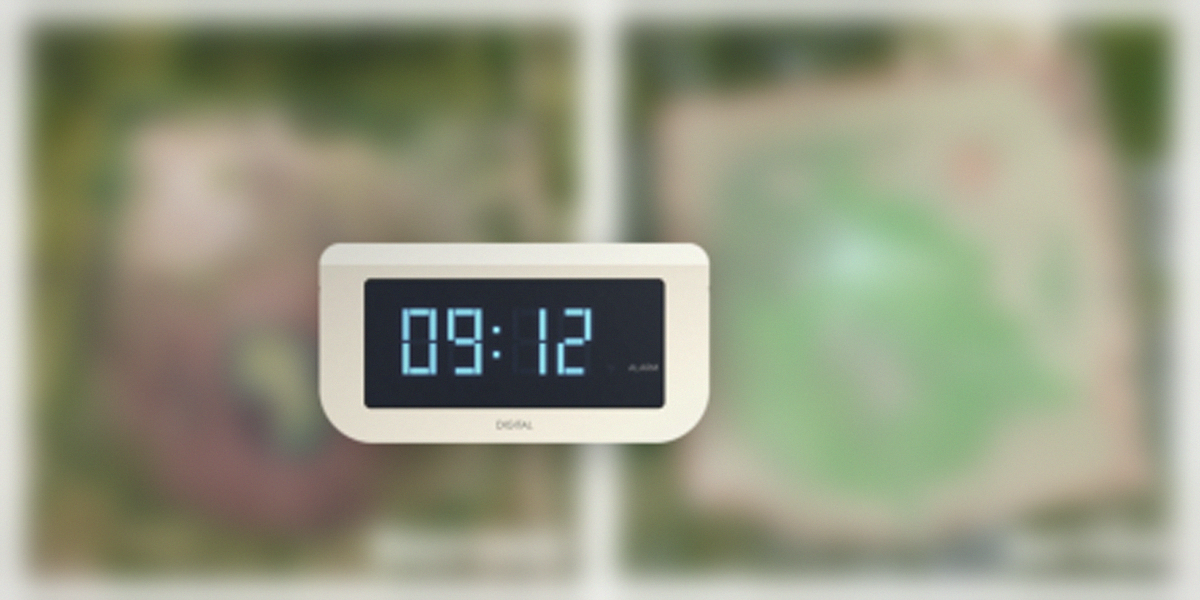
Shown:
h=9 m=12
